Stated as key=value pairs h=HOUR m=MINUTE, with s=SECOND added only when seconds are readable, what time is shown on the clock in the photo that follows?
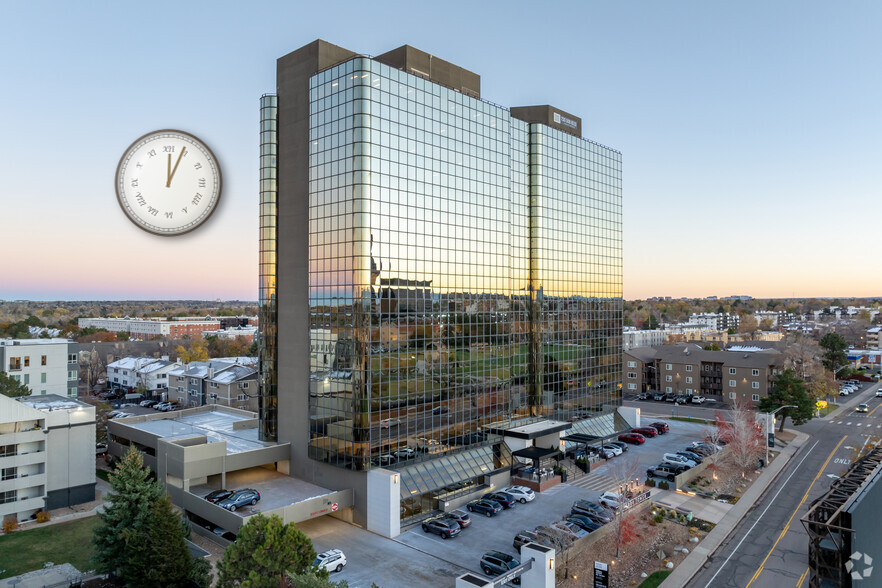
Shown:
h=12 m=4
